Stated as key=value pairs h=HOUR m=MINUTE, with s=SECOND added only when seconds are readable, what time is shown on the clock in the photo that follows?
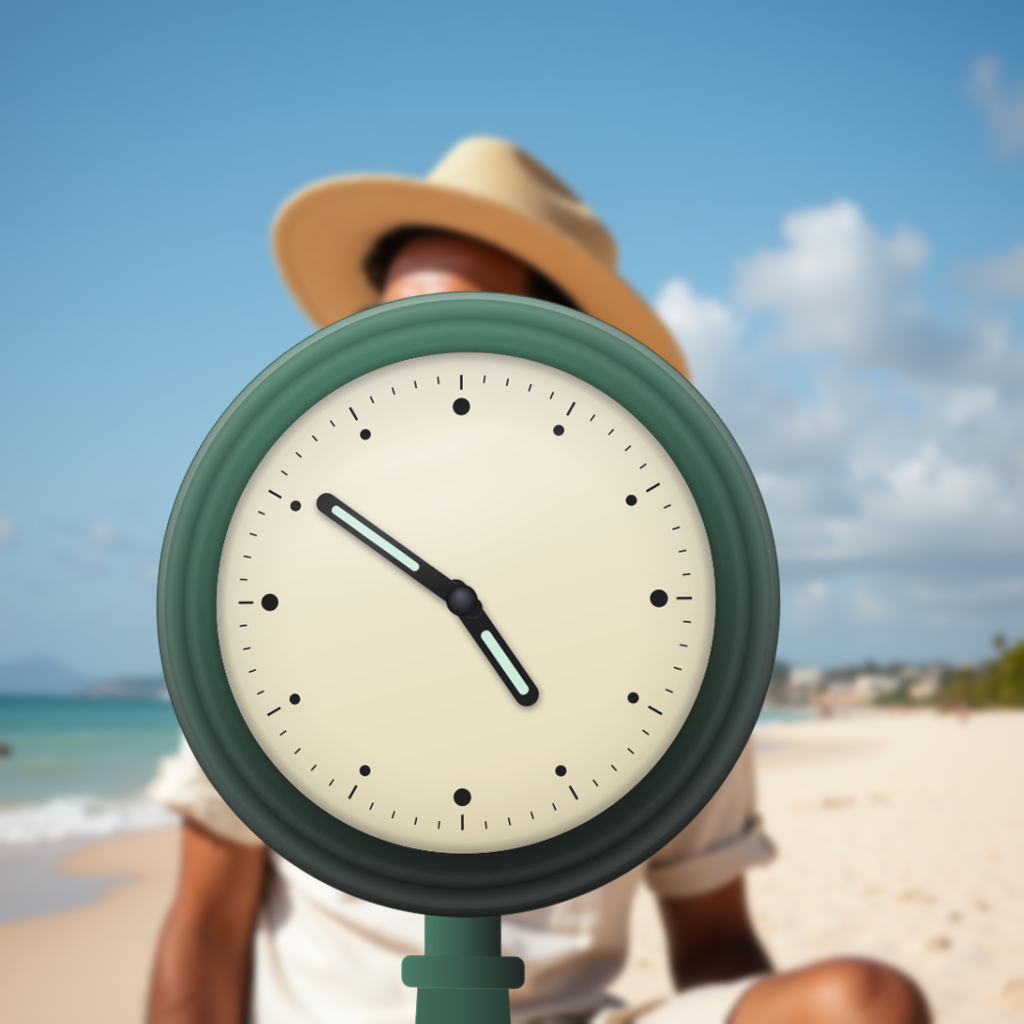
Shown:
h=4 m=51
